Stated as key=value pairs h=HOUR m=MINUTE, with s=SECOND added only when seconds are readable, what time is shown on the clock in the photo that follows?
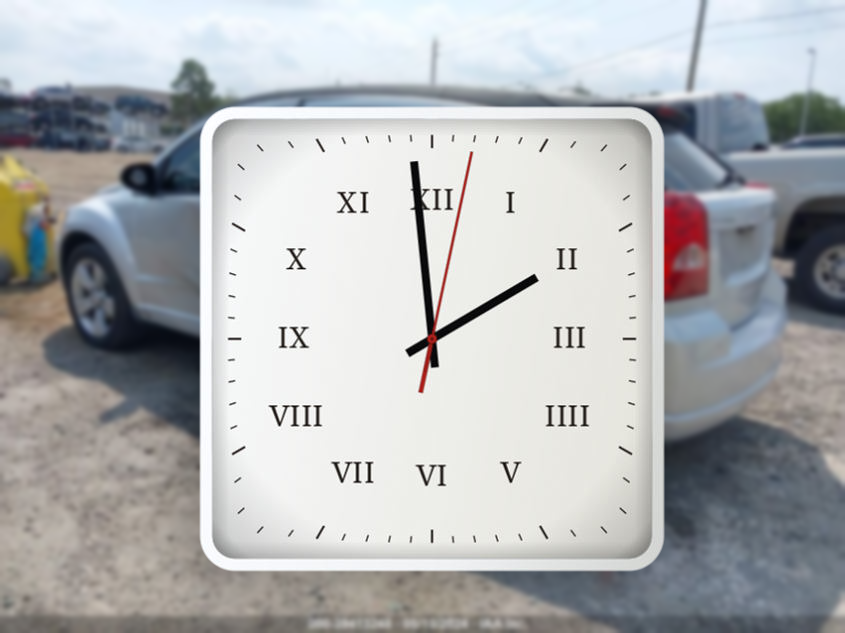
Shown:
h=1 m=59 s=2
